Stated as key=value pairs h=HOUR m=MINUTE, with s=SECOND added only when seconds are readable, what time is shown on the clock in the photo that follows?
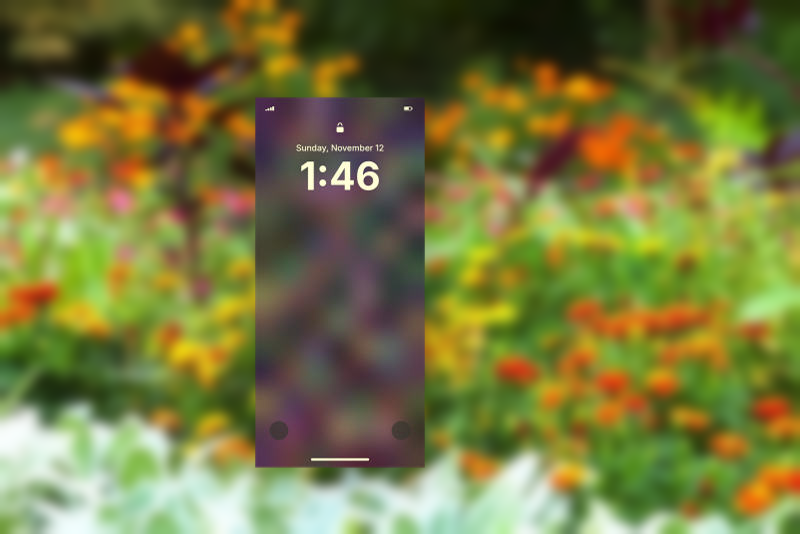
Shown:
h=1 m=46
